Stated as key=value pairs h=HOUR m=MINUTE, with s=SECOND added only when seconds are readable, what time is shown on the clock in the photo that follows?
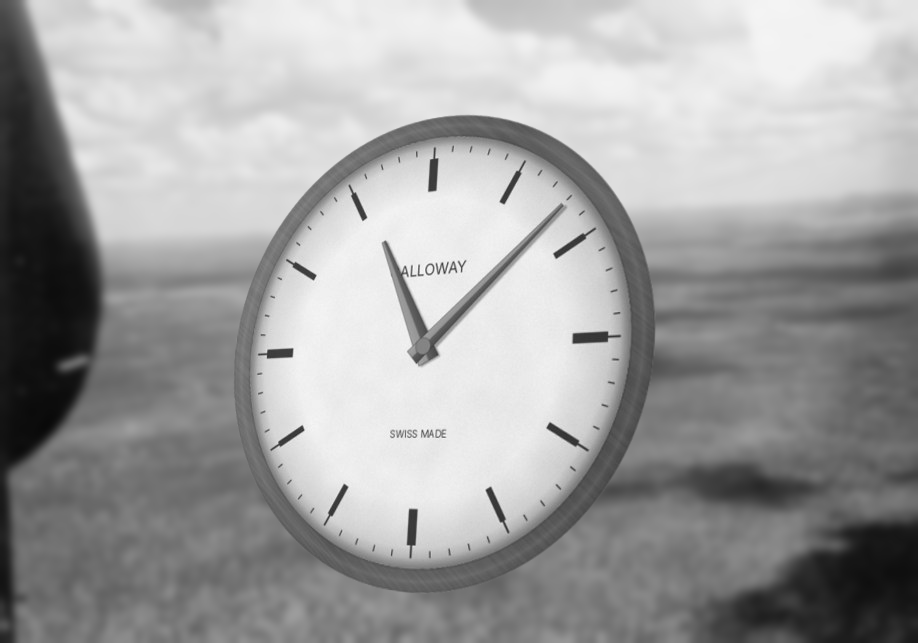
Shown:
h=11 m=8
